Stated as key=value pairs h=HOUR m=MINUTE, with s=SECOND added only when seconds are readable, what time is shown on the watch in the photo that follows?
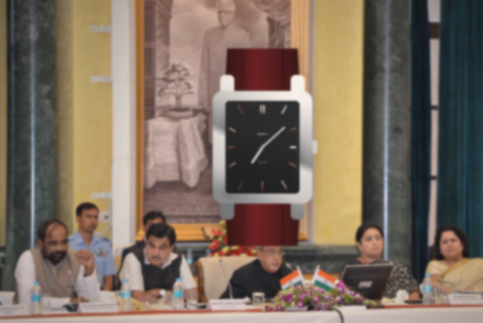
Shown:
h=7 m=8
